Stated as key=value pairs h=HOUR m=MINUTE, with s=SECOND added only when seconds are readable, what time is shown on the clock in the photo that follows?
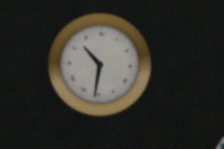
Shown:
h=10 m=31
